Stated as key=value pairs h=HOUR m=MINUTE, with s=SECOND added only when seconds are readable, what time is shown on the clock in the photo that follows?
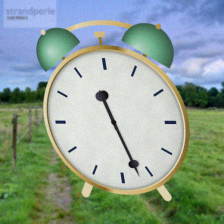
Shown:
h=11 m=27
